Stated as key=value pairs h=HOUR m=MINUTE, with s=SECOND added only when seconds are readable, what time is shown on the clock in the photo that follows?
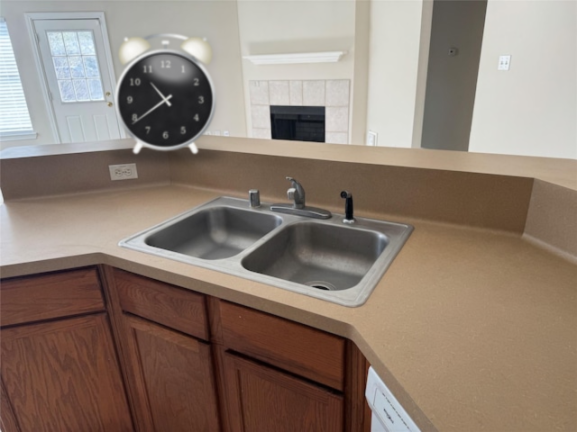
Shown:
h=10 m=39
